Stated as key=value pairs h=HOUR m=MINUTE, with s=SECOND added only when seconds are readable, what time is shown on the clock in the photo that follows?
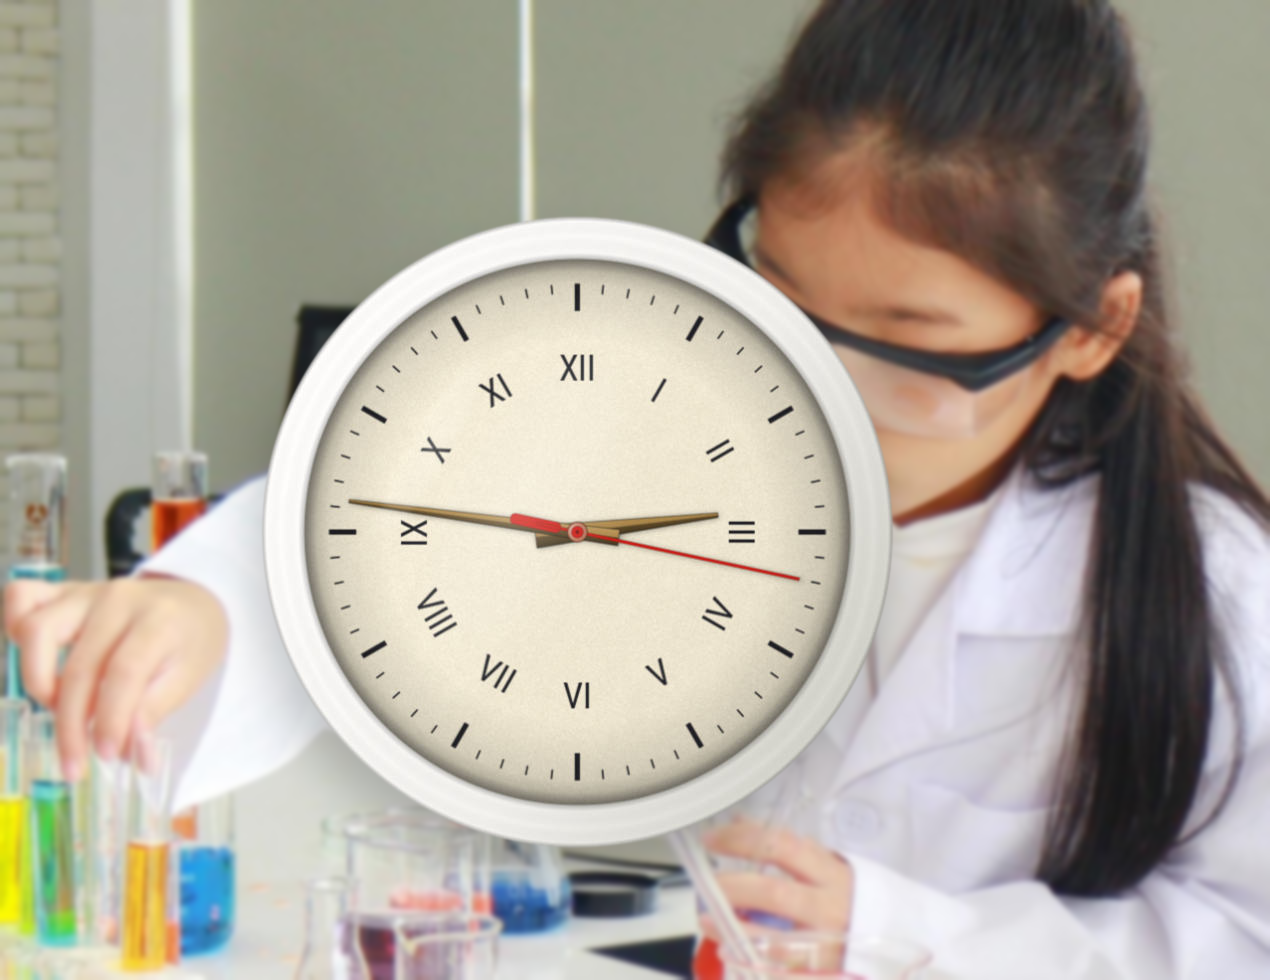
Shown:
h=2 m=46 s=17
